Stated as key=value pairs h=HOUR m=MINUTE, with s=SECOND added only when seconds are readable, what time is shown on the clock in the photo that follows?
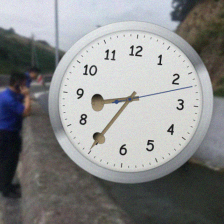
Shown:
h=8 m=35 s=12
